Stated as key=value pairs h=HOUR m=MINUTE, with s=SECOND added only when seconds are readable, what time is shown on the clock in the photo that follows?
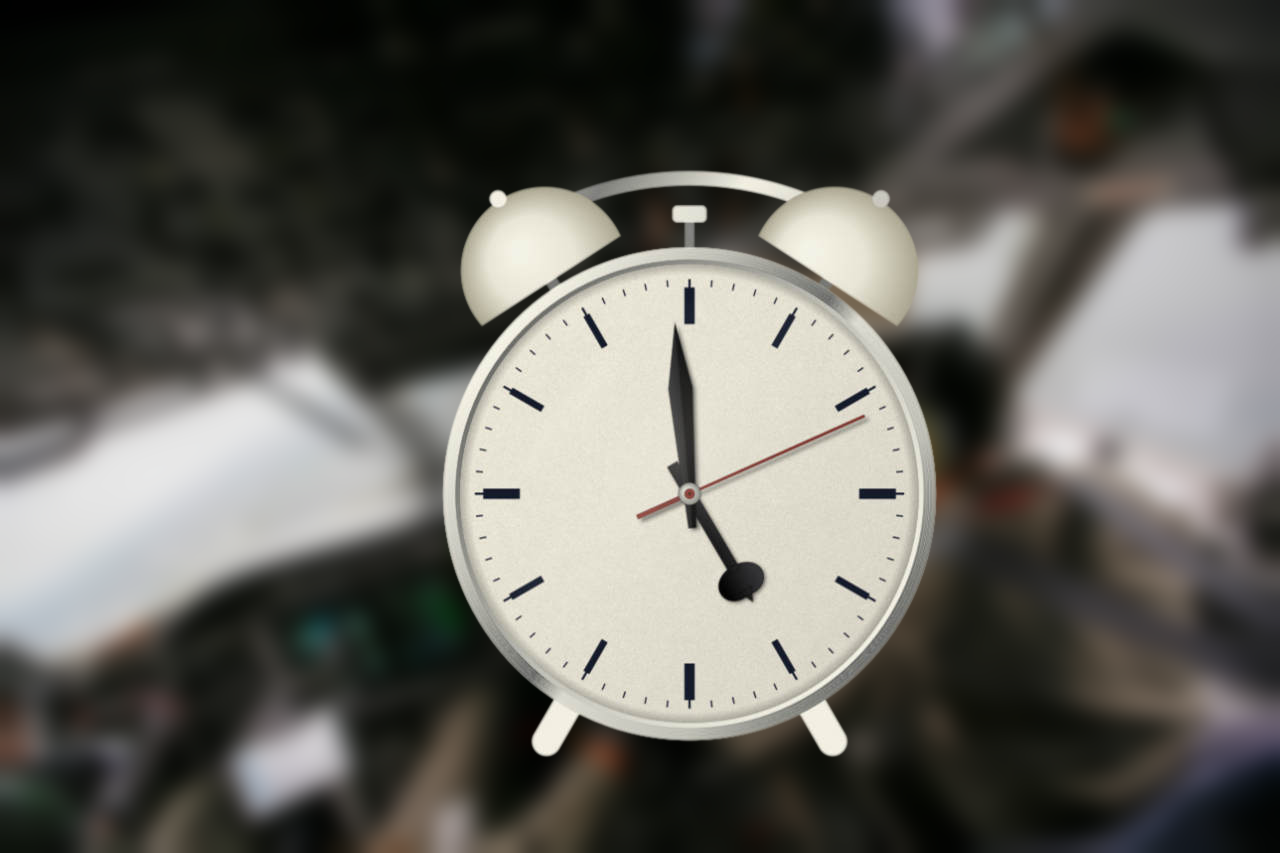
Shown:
h=4 m=59 s=11
